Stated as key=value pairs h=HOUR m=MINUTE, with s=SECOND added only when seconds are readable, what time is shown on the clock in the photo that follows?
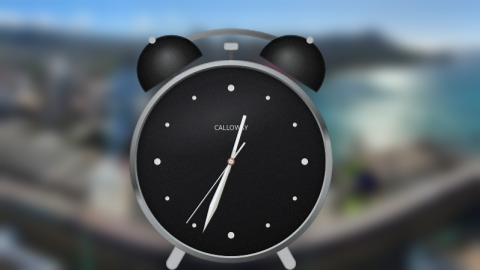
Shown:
h=12 m=33 s=36
